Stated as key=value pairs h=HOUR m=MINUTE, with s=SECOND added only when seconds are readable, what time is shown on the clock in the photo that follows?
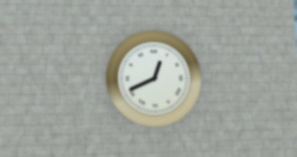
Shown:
h=12 m=41
